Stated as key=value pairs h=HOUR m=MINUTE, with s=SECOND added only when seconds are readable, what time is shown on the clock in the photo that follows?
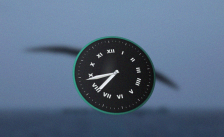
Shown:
h=7 m=44
